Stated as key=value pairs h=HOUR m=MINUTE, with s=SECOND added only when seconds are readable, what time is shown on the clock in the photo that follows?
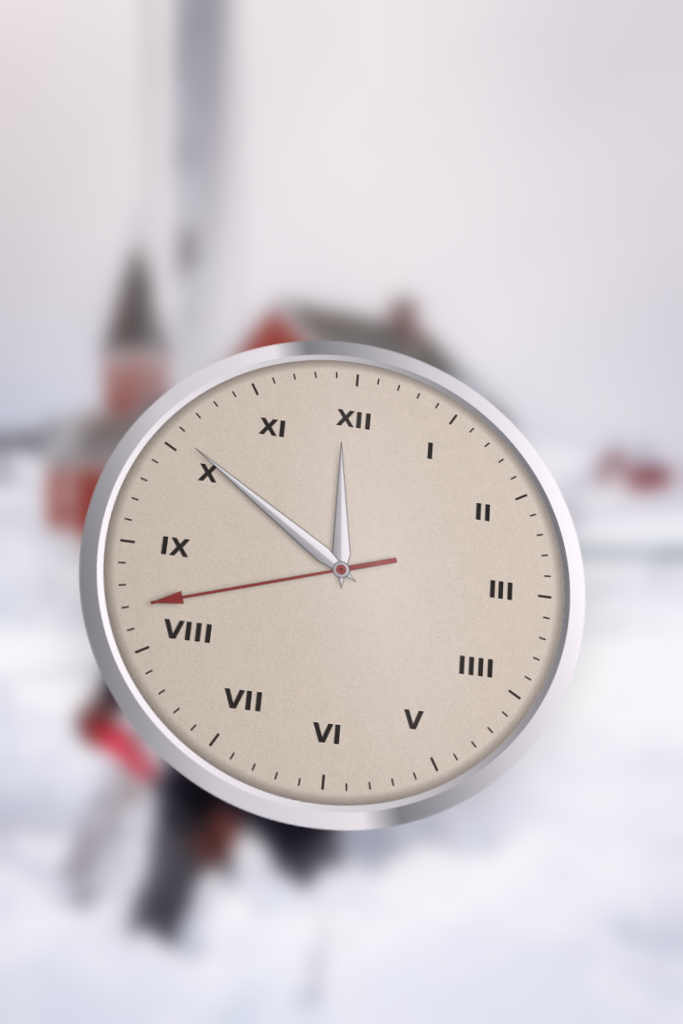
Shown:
h=11 m=50 s=42
